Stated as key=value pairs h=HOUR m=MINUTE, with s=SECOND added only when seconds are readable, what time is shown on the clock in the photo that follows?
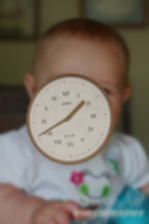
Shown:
h=1 m=41
